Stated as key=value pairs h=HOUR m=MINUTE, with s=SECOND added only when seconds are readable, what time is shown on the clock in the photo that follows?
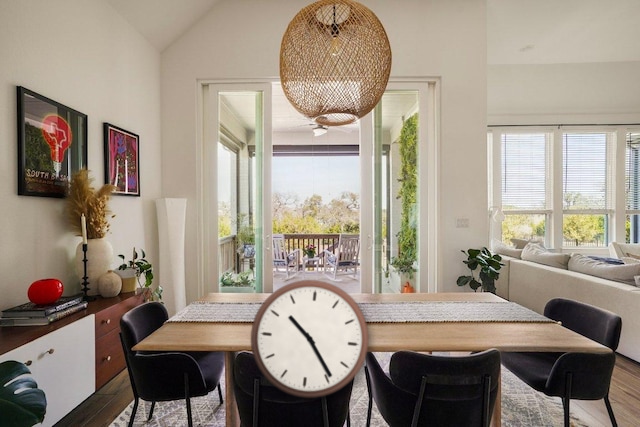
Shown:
h=10 m=24
